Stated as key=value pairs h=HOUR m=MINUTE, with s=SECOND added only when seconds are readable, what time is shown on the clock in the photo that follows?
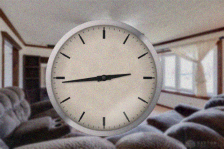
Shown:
h=2 m=44
